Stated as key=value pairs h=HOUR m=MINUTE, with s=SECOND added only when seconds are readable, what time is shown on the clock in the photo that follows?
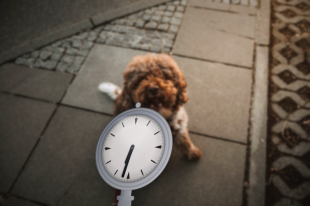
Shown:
h=6 m=32
